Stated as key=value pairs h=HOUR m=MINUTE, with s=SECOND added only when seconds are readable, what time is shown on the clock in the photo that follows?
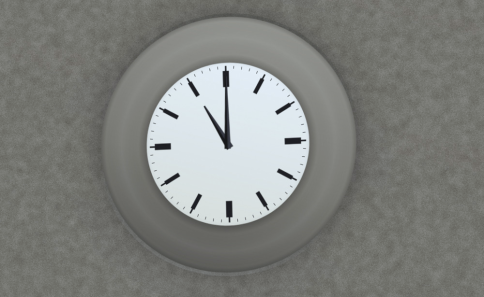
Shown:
h=11 m=0
